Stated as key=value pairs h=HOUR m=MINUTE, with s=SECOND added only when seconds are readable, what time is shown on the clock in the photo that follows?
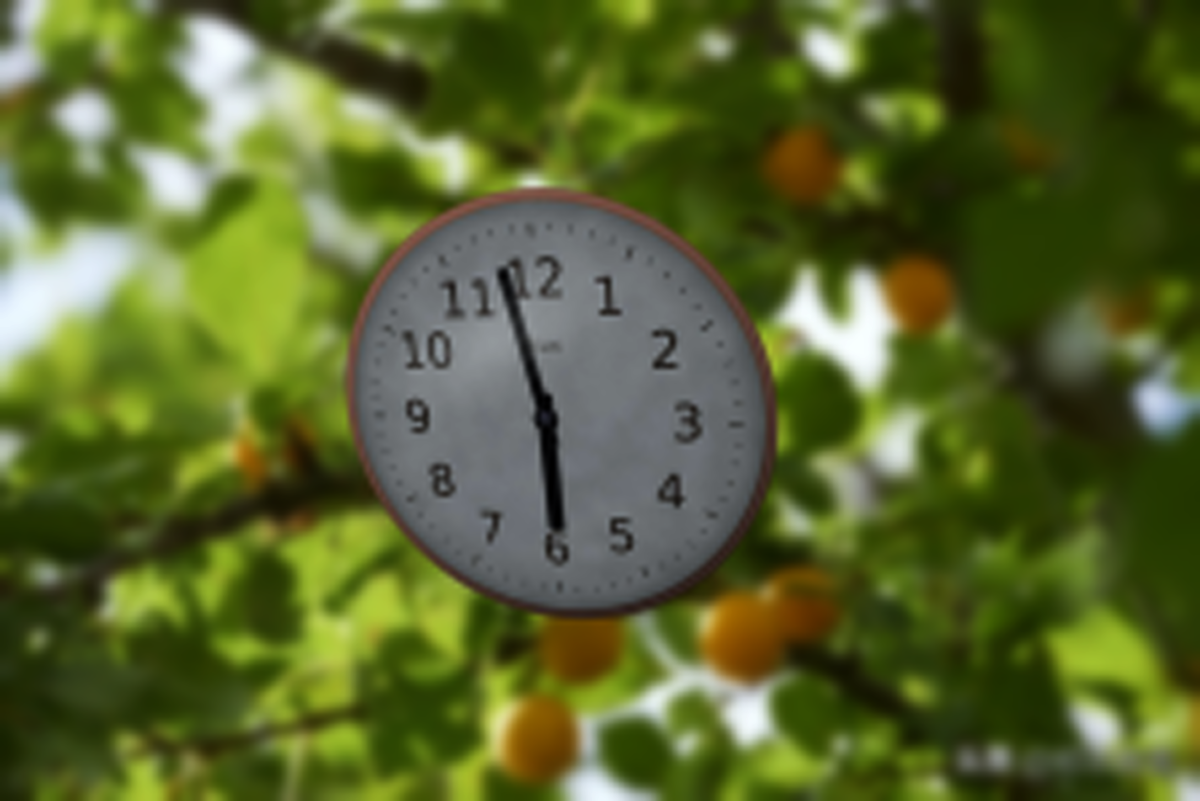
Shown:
h=5 m=58
